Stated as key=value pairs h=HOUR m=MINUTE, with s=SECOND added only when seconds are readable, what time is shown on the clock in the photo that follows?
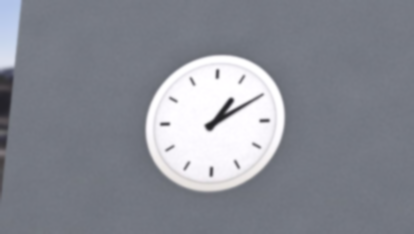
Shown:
h=1 m=10
